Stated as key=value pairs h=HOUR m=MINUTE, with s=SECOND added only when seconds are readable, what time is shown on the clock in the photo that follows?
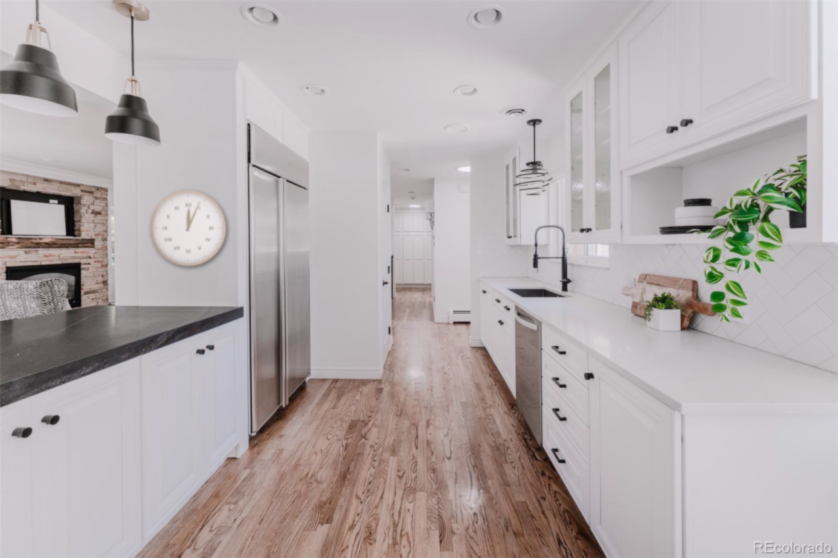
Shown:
h=12 m=4
